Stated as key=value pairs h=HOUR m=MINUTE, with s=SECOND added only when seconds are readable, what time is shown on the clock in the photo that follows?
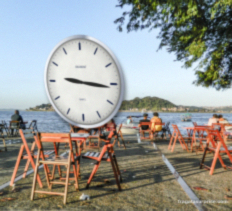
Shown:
h=9 m=16
